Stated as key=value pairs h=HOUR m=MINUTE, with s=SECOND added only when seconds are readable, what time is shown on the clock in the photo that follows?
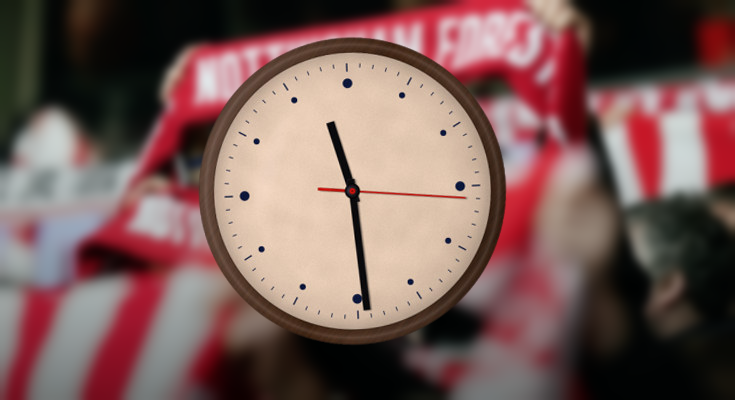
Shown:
h=11 m=29 s=16
